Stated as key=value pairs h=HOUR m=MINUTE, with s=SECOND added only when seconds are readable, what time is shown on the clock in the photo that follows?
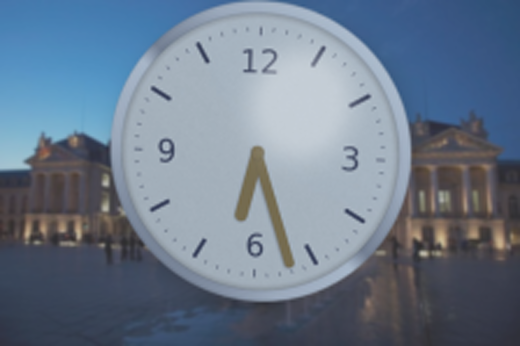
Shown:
h=6 m=27
